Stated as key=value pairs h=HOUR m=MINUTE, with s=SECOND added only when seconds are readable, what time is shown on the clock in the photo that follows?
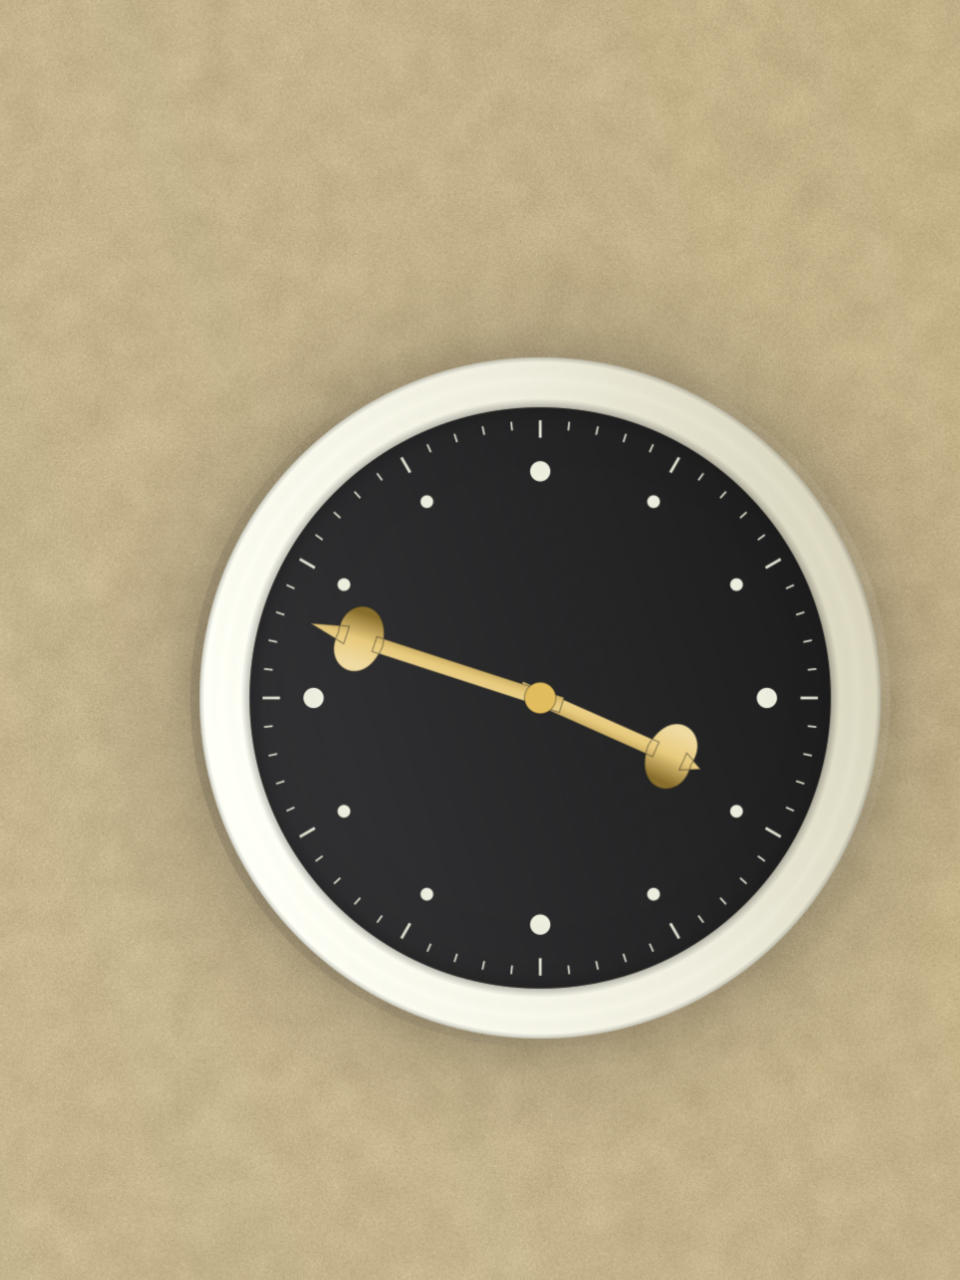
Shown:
h=3 m=48
